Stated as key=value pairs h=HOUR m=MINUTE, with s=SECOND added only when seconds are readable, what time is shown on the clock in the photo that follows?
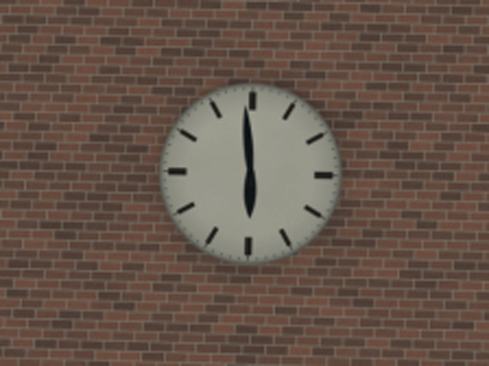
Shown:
h=5 m=59
